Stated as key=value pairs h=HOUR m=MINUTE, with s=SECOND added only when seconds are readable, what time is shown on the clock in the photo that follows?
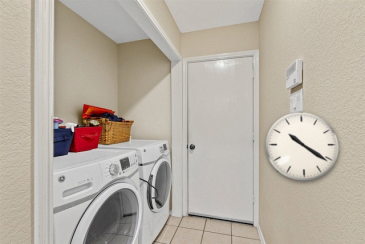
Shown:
h=10 m=21
